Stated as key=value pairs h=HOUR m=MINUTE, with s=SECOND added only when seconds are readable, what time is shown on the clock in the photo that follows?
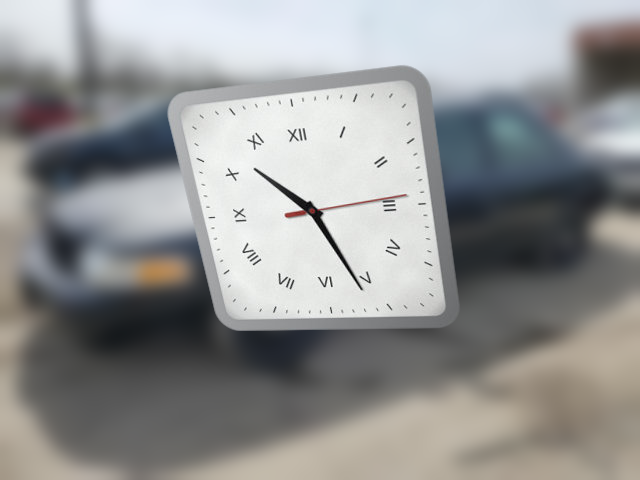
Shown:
h=10 m=26 s=14
